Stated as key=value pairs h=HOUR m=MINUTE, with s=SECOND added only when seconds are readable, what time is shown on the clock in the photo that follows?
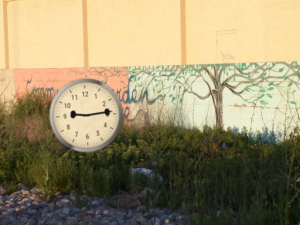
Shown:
h=9 m=14
